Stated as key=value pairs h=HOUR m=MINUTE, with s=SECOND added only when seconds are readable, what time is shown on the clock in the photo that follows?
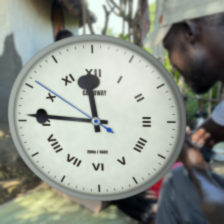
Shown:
h=11 m=45 s=51
